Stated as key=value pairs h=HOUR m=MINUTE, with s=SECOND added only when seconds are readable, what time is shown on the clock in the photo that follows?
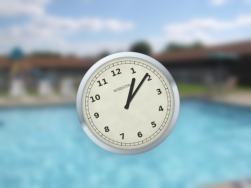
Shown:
h=1 m=9
